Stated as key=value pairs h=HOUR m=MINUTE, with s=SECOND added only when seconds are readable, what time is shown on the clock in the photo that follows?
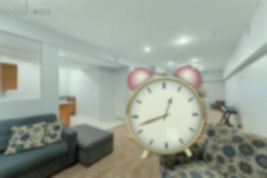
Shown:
h=12 m=42
